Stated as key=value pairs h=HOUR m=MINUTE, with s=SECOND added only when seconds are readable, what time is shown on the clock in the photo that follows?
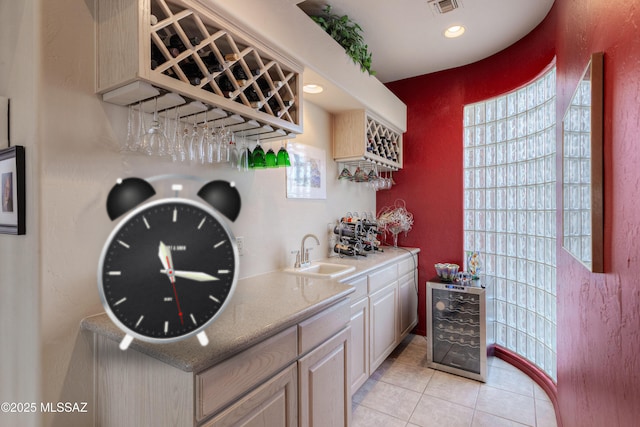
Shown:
h=11 m=16 s=27
